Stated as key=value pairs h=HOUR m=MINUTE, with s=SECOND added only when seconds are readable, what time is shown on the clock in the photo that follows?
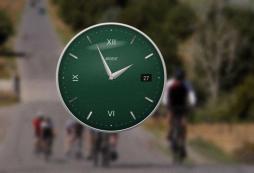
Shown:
h=1 m=56
